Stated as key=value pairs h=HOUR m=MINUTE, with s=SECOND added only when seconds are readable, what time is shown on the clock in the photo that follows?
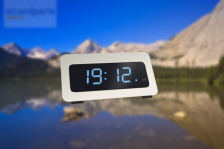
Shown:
h=19 m=12
